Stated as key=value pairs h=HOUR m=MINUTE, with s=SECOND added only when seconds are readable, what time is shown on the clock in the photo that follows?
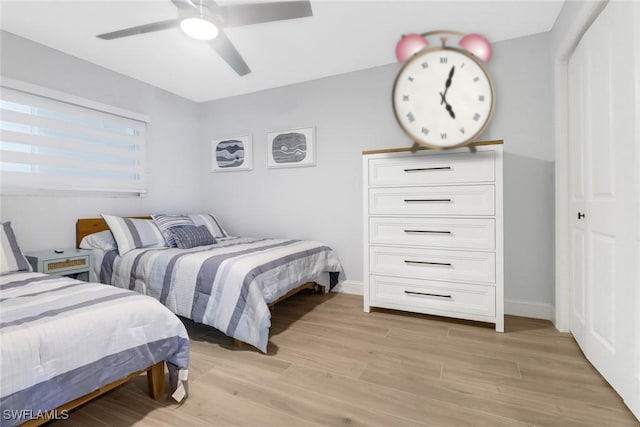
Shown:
h=5 m=3
